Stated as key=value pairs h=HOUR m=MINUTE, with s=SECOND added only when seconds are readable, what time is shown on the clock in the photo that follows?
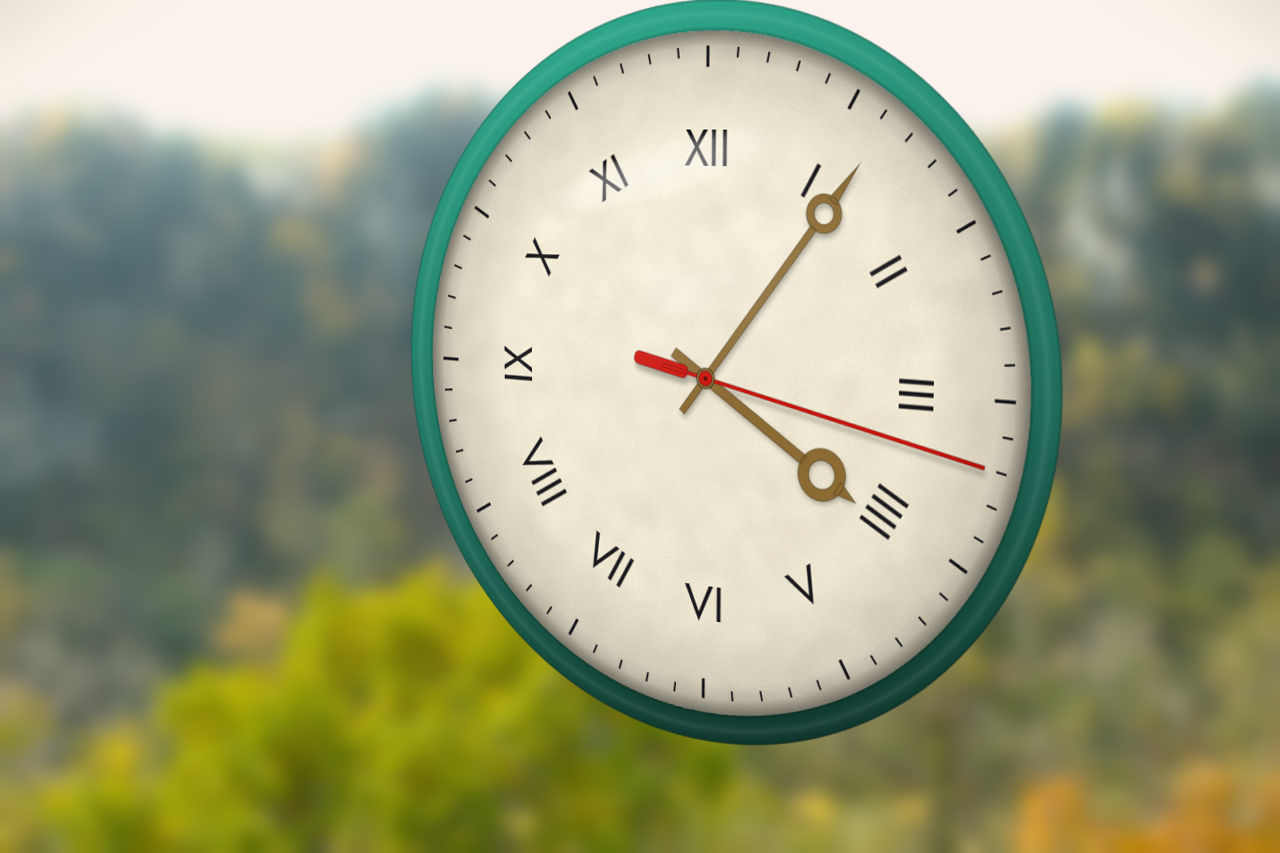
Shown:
h=4 m=6 s=17
